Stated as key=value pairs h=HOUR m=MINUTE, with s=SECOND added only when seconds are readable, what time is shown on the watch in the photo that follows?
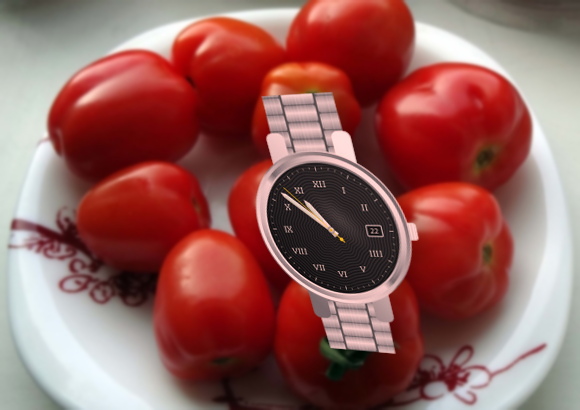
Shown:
h=10 m=51 s=53
